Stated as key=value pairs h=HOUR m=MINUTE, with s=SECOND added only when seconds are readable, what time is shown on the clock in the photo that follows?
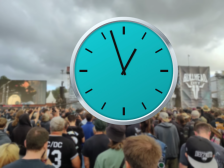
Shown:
h=12 m=57
